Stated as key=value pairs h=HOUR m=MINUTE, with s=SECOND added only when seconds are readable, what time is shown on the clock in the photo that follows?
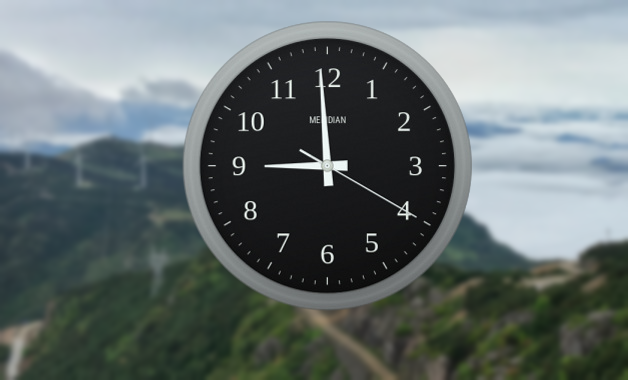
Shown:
h=8 m=59 s=20
